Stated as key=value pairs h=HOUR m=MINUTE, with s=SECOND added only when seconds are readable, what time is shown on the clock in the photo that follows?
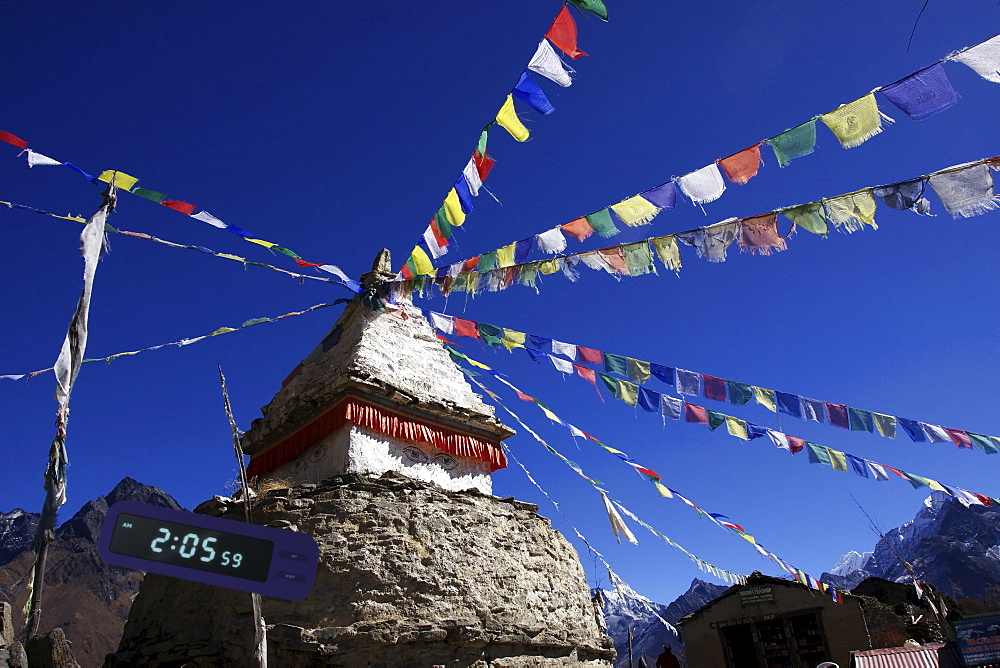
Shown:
h=2 m=5 s=59
